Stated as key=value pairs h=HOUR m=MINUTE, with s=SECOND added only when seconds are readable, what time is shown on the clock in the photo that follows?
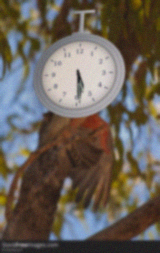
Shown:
h=5 m=29
